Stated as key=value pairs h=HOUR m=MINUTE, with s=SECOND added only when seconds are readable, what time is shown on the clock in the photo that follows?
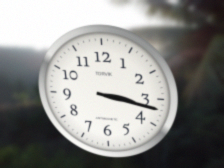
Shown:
h=3 m=17
